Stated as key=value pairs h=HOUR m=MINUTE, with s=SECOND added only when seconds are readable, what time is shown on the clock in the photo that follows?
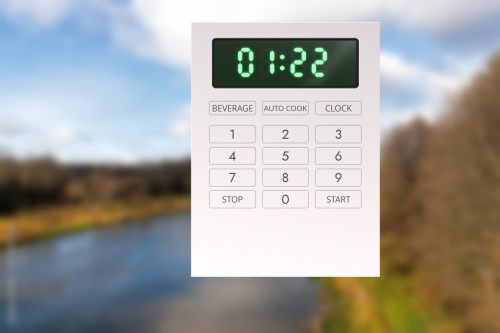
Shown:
h=1 m=22
